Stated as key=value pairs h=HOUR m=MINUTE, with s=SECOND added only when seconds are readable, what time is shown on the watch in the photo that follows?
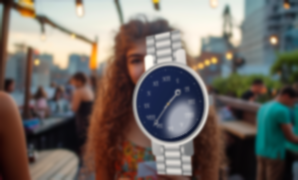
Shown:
h=1 m=37
